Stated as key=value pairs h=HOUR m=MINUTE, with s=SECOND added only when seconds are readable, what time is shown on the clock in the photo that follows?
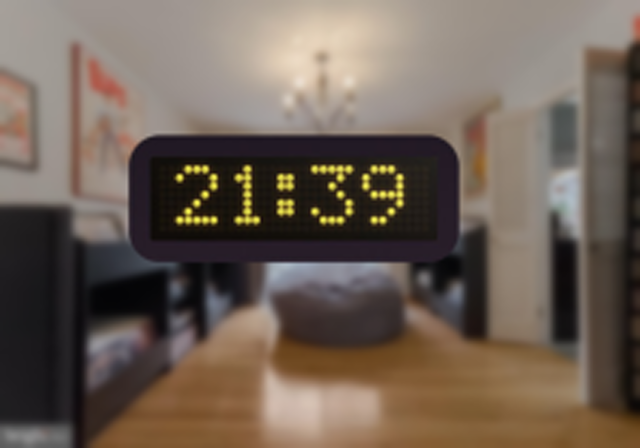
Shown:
h=21 m=39
